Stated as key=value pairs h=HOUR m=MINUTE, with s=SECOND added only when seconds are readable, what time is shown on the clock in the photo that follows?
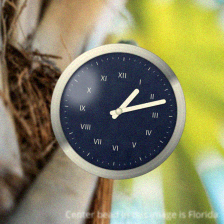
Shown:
h=1 m=12
